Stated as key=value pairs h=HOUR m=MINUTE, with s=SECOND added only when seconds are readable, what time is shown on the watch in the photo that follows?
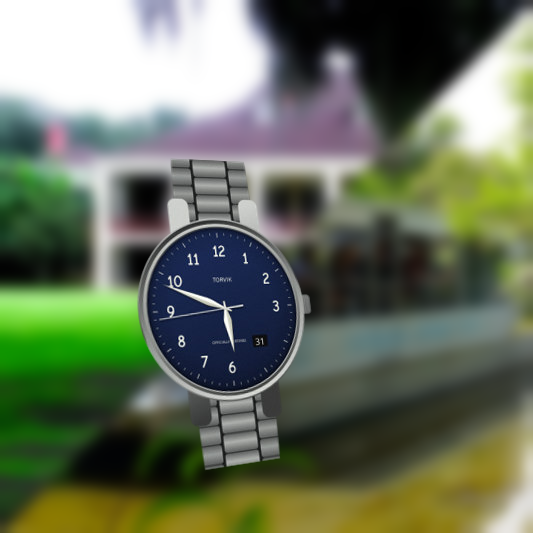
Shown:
h=5 m=48 s=44
